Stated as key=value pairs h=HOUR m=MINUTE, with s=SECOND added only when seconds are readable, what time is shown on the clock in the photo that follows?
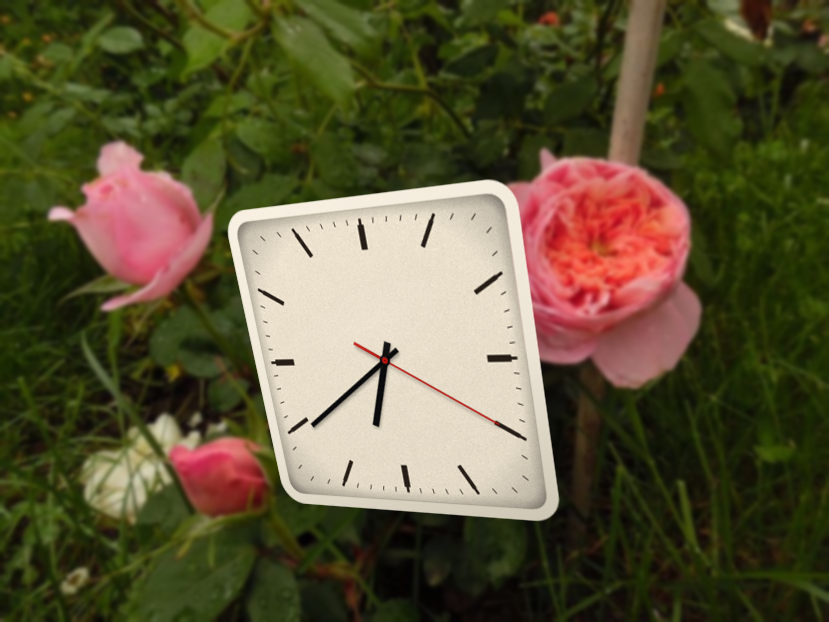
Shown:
h=6 m=39 s=20
